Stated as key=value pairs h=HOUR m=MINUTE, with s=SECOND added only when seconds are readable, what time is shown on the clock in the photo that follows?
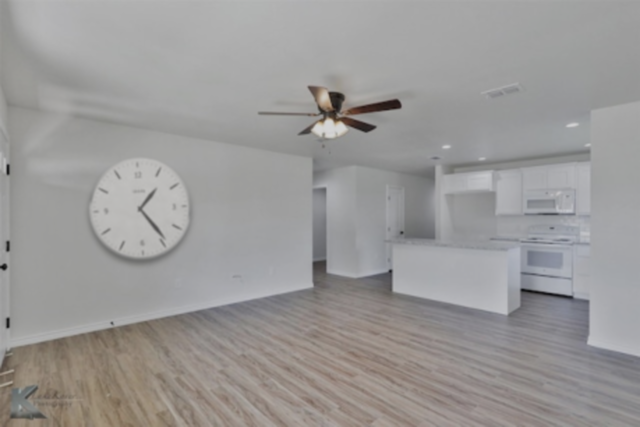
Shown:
h=1 m=24
